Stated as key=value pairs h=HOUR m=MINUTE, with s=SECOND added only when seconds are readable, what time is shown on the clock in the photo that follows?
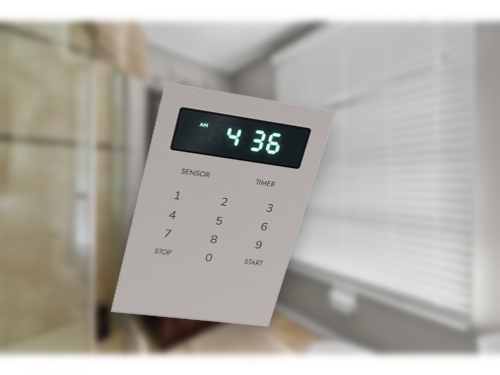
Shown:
h=4 m=36
